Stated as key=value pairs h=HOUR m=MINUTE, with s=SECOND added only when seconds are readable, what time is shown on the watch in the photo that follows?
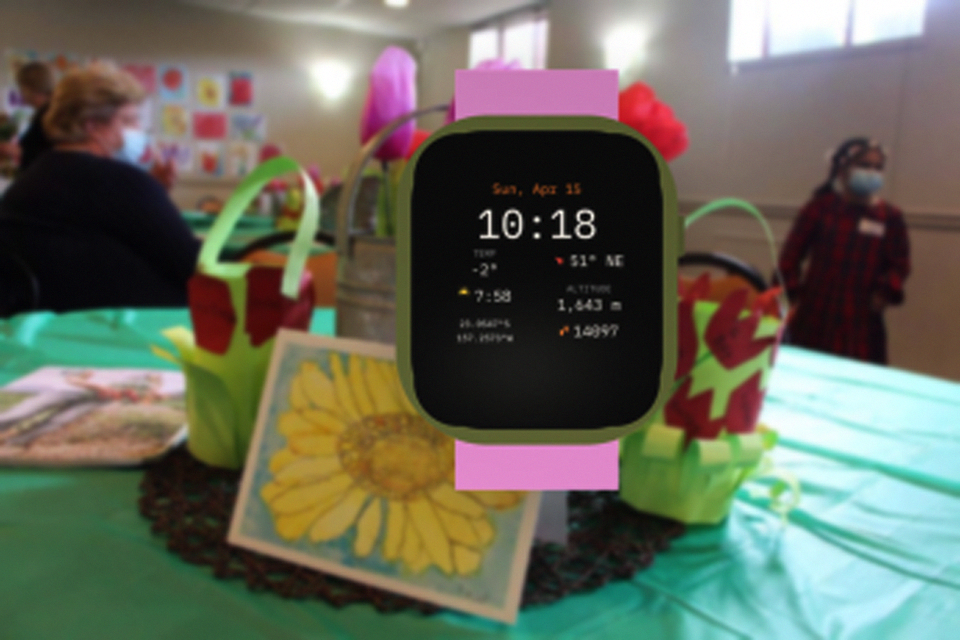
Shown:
h=10 m=18
